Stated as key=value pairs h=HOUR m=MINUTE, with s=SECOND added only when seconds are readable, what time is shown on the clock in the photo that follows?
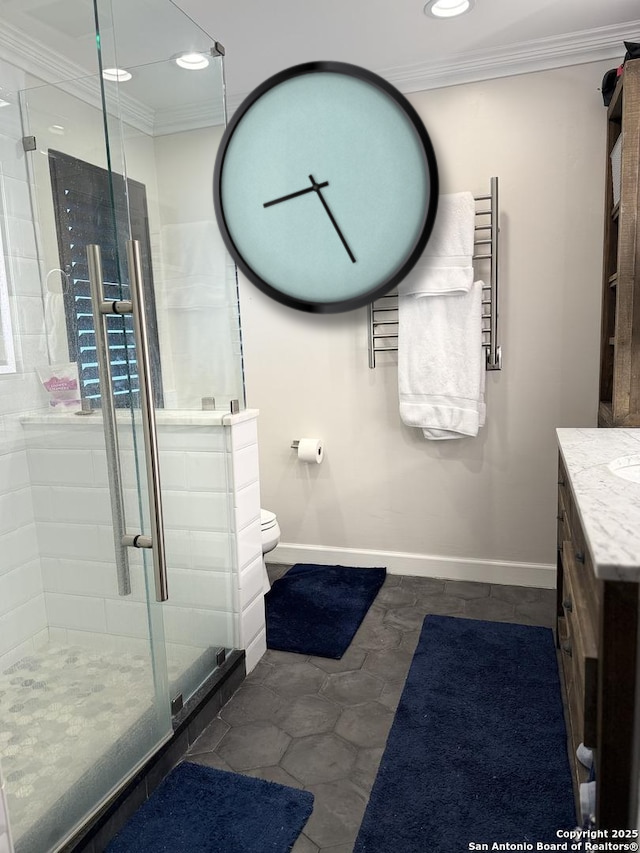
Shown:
h=8 m=25
